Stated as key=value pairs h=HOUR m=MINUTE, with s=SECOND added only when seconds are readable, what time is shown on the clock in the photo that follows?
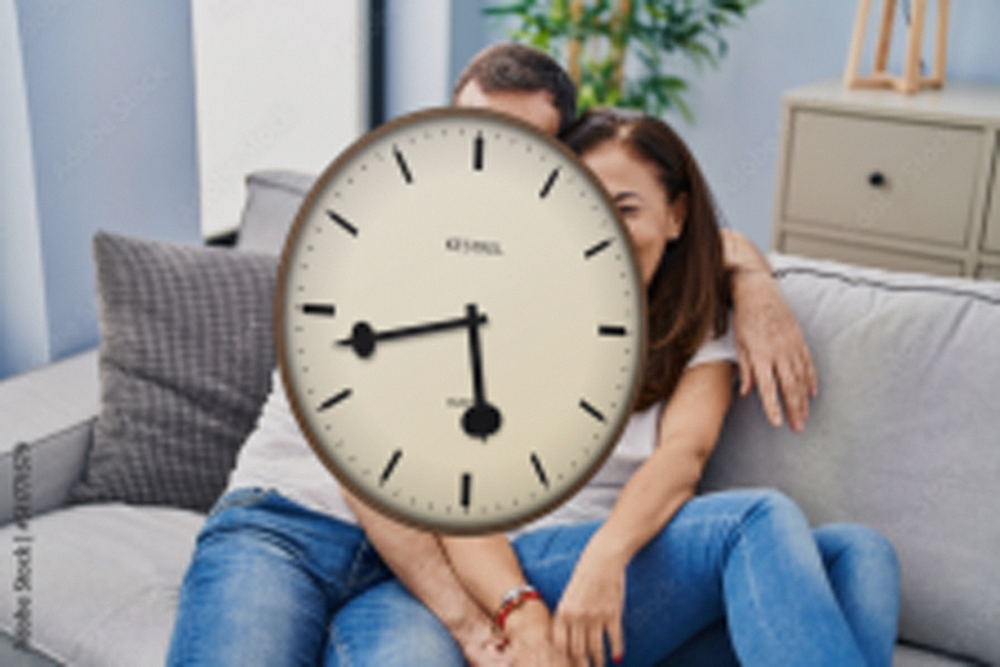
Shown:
h=5 m=43
